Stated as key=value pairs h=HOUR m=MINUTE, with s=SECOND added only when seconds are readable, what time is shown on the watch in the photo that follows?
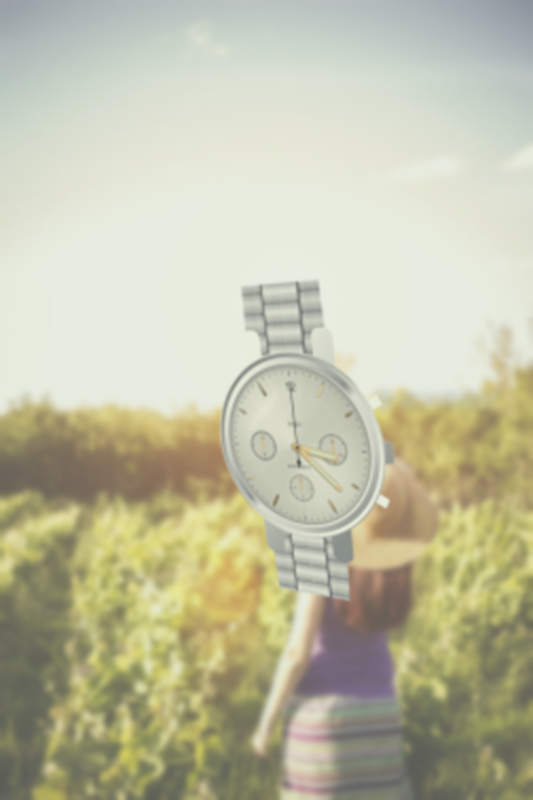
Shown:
h=3 m=22
